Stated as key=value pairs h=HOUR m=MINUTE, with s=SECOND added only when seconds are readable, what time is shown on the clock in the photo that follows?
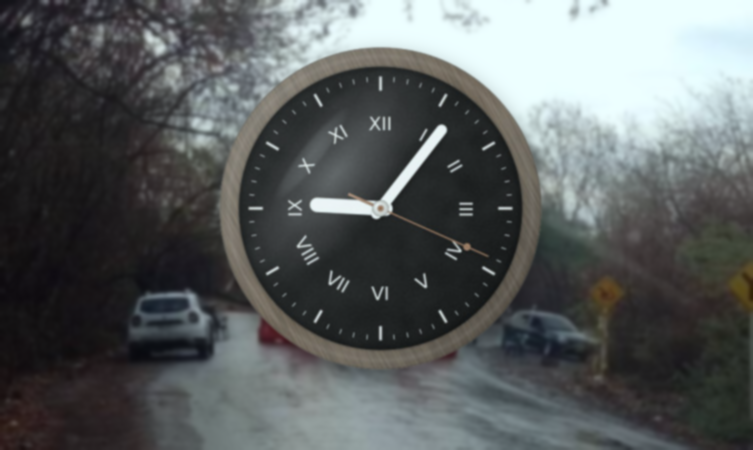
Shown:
h=9 m=6 s=19
